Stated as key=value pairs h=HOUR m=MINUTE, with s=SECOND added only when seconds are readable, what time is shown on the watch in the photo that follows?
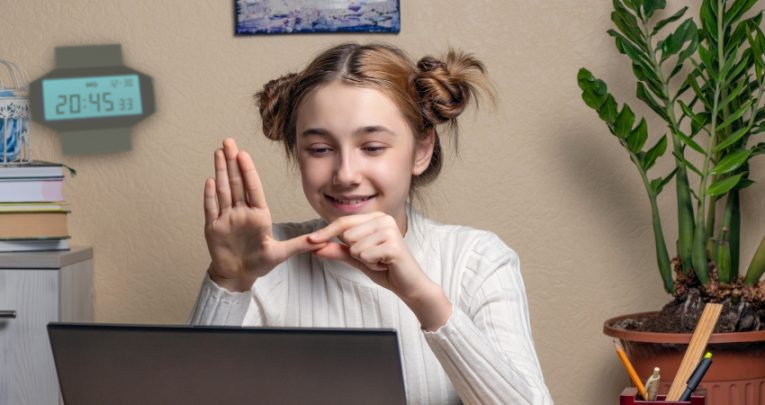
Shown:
h=20 m=45 s=33
